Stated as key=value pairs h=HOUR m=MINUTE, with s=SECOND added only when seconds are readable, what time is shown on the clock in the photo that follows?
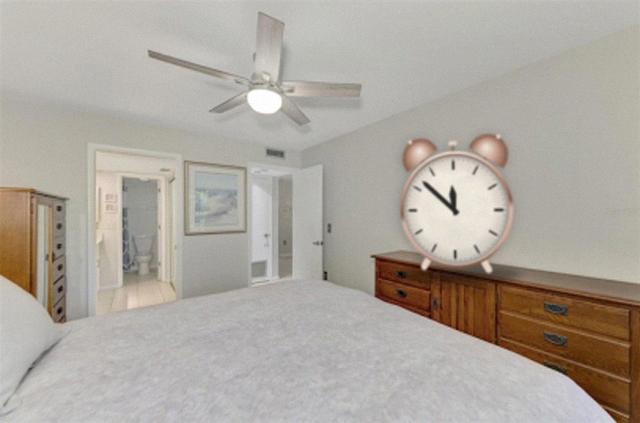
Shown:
h=11 m=52
